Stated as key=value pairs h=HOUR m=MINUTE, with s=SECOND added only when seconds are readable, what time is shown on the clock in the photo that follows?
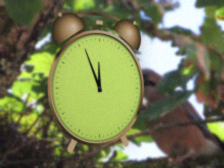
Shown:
h=11 m=56
